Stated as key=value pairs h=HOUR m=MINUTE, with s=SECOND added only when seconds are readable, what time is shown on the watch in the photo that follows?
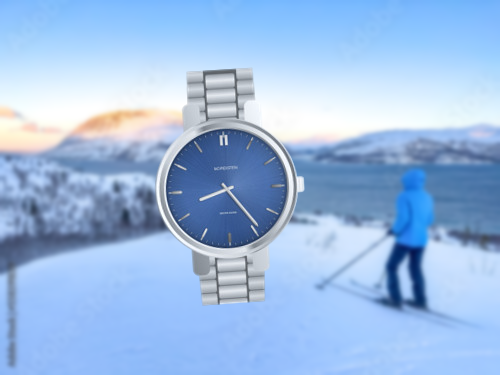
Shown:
h=8 m=24
